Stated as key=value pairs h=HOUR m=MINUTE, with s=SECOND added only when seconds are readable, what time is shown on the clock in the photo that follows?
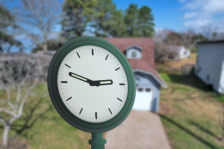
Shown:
h=2 m=48
